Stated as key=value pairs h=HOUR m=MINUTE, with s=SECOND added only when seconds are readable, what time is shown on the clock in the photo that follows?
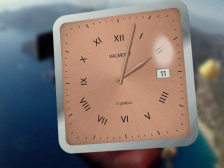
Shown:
h=2 m=3
